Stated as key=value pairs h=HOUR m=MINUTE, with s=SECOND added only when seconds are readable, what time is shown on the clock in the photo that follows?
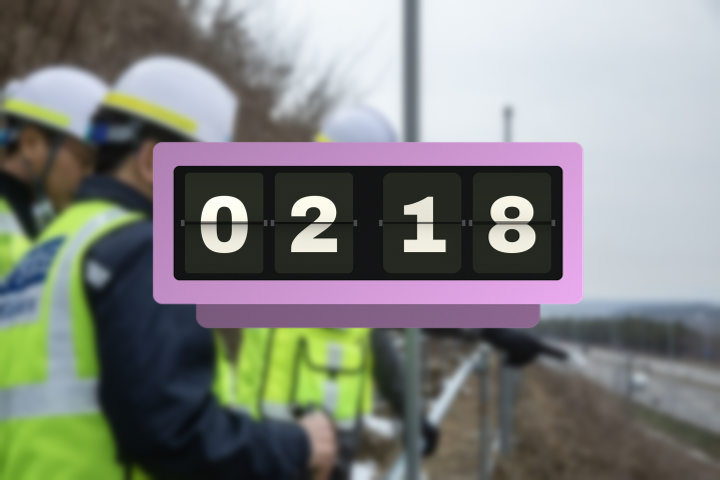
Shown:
h=2 m=18
